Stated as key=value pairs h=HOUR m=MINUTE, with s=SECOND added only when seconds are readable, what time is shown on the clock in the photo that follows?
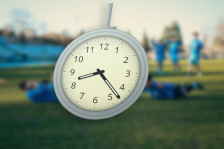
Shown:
h=8 m=23
